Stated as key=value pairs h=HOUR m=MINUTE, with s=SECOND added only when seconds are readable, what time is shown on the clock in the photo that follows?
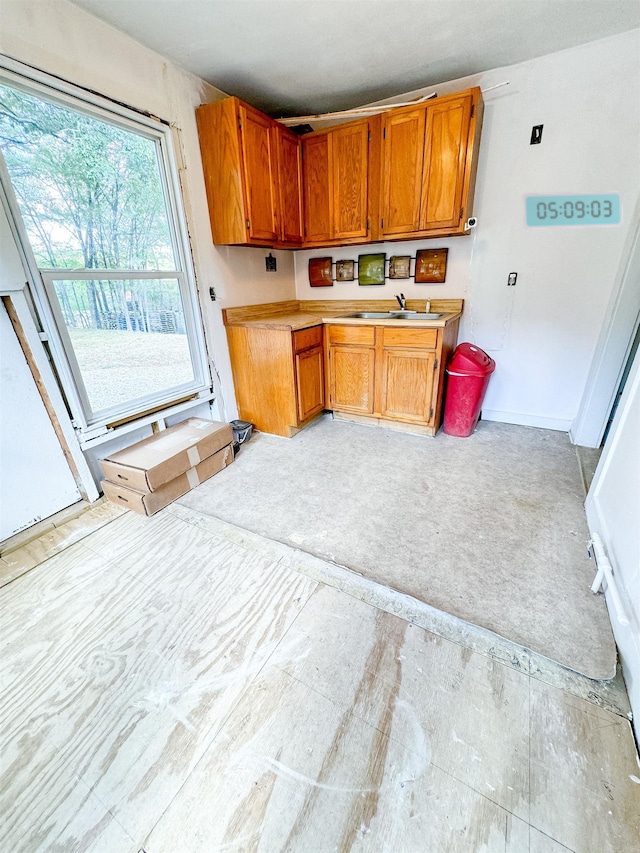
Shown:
h=5 m=9 s=3
